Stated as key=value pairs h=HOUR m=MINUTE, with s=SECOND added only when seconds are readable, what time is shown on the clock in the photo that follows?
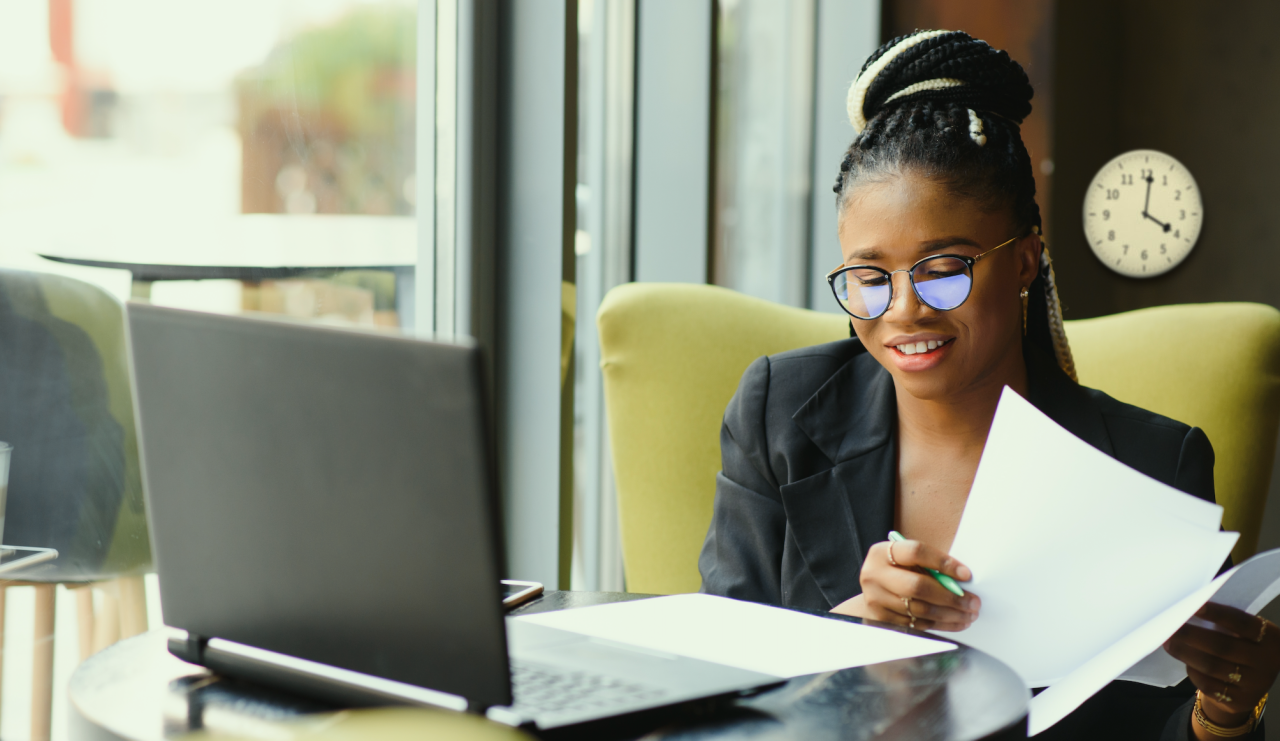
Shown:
h=4 m=1
